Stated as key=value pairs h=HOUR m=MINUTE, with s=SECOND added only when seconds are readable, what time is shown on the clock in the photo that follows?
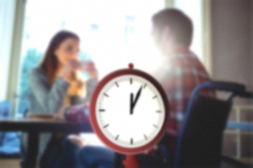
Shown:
h=12 m=4
